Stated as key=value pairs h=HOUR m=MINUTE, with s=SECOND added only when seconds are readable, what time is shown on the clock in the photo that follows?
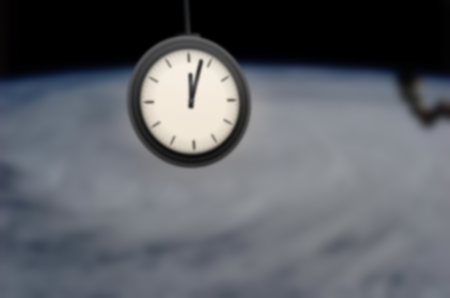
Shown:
h=12 m=3
